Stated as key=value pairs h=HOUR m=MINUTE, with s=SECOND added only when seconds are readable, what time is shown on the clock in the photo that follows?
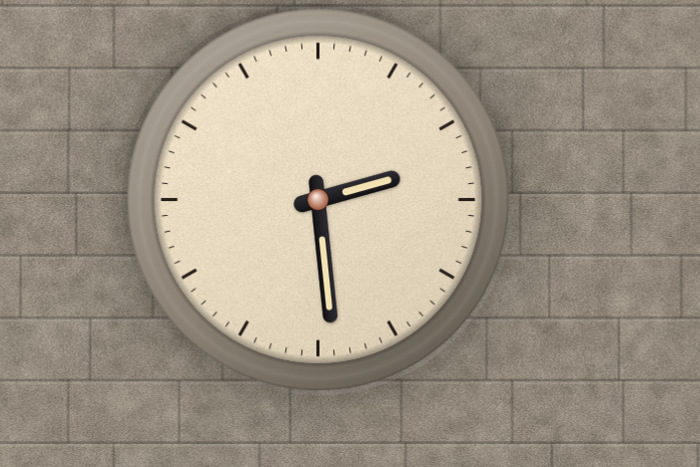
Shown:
h=2 m=29
